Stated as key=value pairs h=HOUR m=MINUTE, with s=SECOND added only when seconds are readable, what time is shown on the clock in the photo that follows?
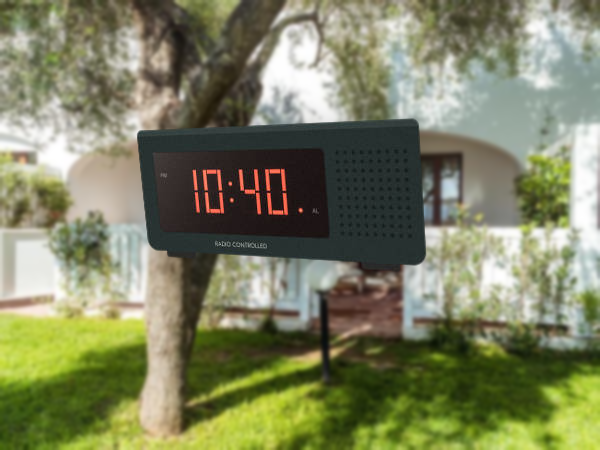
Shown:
h=10 m=40
